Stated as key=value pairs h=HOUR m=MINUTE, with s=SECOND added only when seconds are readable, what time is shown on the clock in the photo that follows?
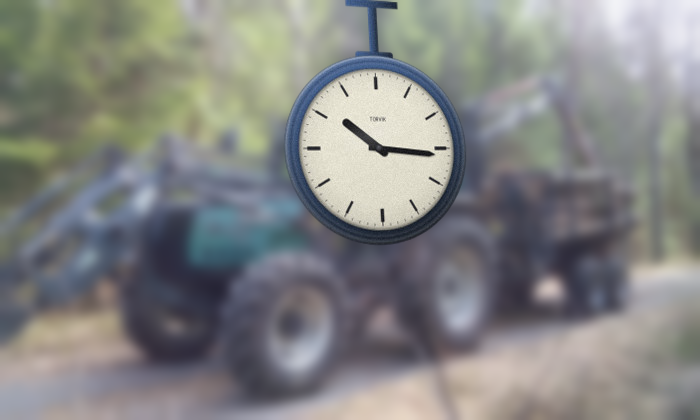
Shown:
h=10 m=16
